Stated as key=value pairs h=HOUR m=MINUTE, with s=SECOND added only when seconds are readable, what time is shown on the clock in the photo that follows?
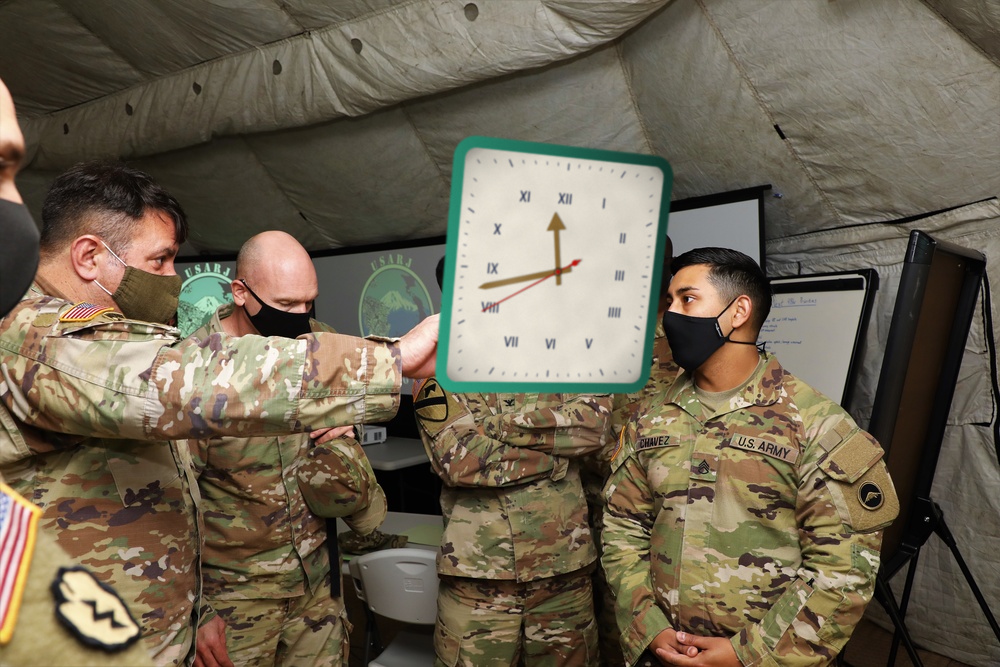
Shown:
h=11 m=42 s=40
